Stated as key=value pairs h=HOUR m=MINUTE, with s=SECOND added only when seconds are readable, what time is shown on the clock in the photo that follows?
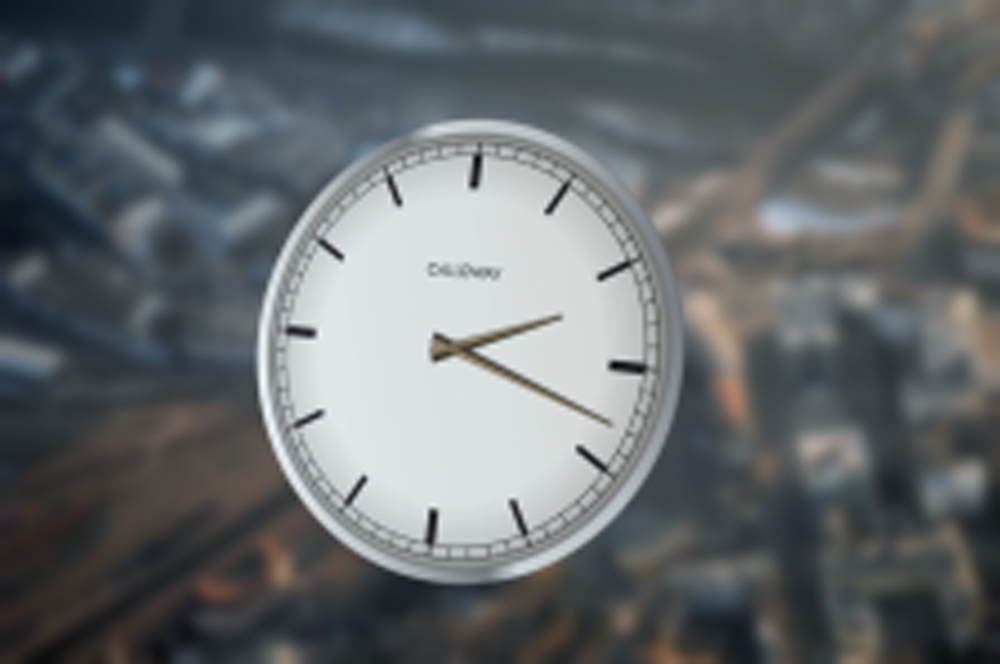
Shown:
h=2 m=18
